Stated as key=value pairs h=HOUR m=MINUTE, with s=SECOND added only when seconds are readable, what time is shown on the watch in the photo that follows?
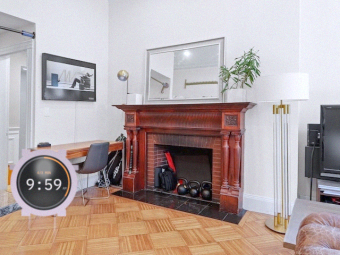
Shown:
h=9 m=59
